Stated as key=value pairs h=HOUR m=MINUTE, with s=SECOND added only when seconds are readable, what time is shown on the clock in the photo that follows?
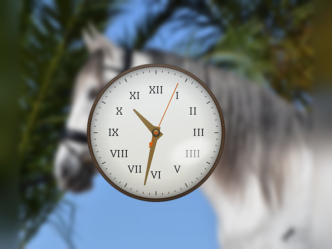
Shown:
h=10 m=32 s=4
